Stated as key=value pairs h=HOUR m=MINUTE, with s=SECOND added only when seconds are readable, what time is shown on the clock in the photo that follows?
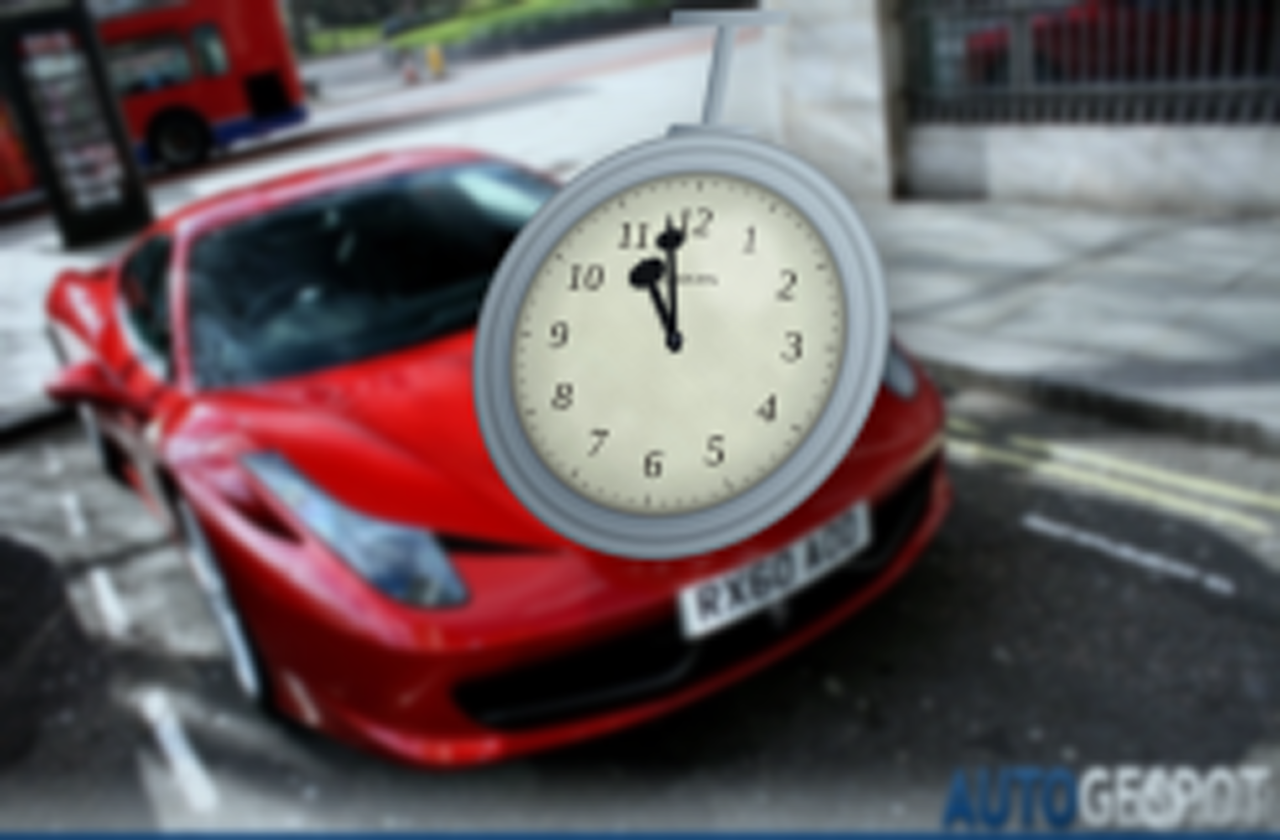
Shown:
h=10 m=58
